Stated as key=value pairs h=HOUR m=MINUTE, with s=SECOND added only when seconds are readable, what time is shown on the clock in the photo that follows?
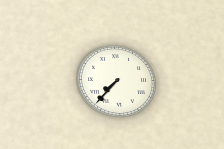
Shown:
h=7 m=37
